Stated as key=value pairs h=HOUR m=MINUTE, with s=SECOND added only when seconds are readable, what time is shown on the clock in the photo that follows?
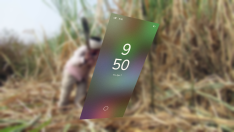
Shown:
h=9 m=50
